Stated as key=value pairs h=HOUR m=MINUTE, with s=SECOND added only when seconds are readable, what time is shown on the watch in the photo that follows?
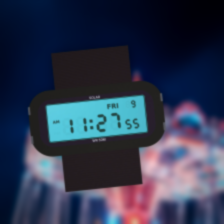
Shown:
h=11 m=27 s=55
